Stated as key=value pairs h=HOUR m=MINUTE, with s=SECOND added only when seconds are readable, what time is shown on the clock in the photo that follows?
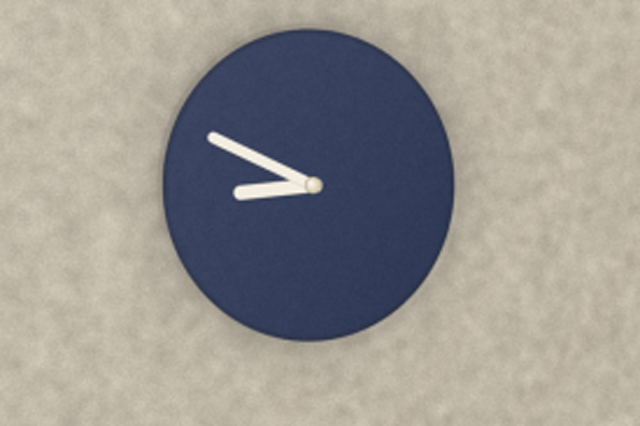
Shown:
h=8 m=49
